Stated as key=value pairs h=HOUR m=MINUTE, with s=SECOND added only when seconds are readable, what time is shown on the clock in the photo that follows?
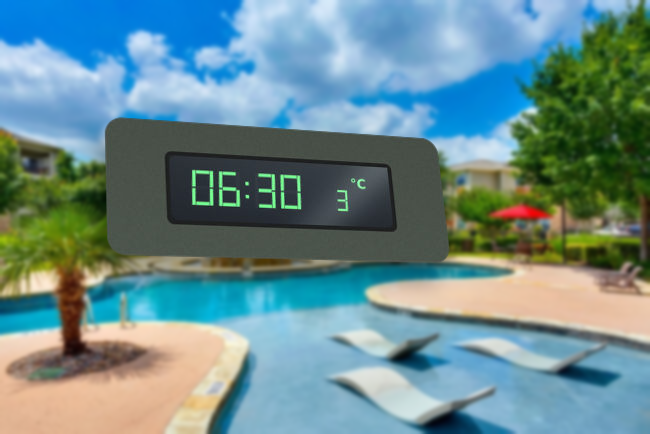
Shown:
h=6 m=30
